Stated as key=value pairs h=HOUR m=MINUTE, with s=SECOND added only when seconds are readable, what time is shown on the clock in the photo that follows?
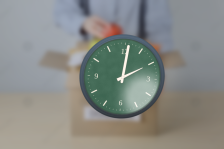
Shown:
h=2 m=1
